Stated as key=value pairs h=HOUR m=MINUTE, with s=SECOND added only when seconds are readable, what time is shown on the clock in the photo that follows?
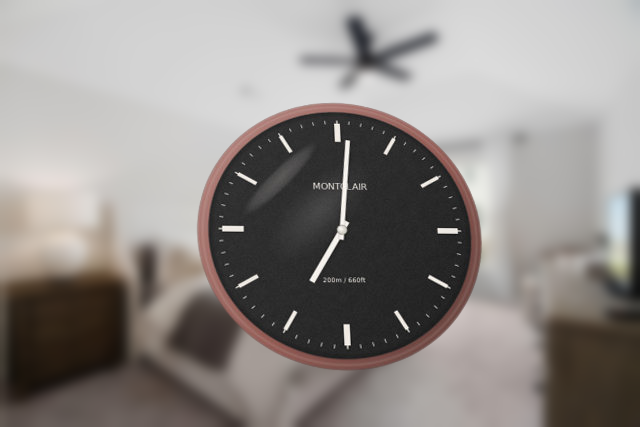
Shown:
h=7 m=1
